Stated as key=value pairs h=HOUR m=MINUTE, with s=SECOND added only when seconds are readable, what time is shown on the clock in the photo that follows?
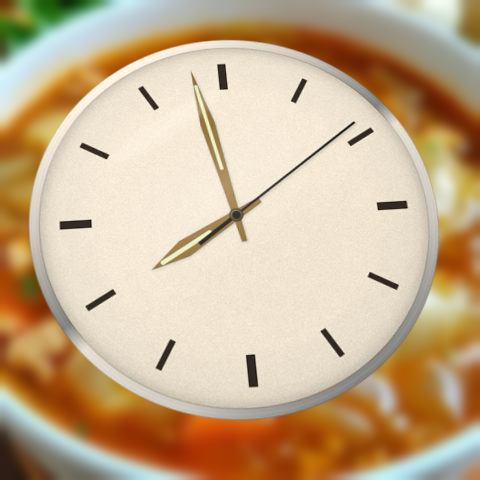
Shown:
h=7 m=58 s=9
